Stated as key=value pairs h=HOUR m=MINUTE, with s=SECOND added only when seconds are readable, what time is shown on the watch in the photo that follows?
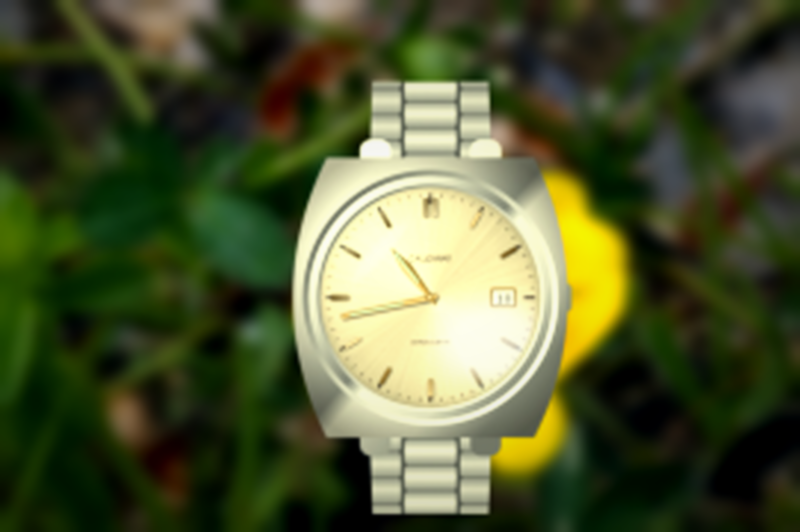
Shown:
h=10 m=43
